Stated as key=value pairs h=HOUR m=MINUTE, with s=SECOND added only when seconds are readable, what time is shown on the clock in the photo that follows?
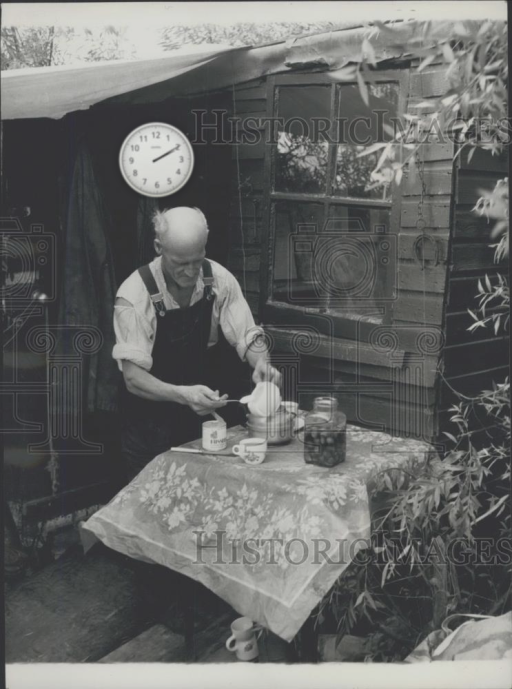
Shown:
h=2 m=10
